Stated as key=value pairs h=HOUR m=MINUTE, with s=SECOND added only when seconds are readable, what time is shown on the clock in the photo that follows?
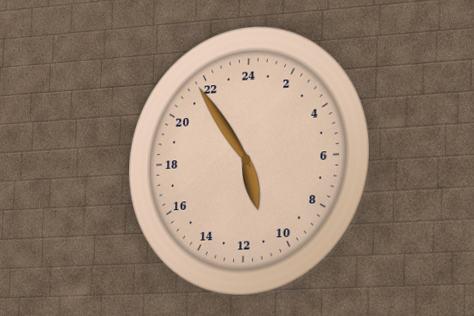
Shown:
h=10 m=54
